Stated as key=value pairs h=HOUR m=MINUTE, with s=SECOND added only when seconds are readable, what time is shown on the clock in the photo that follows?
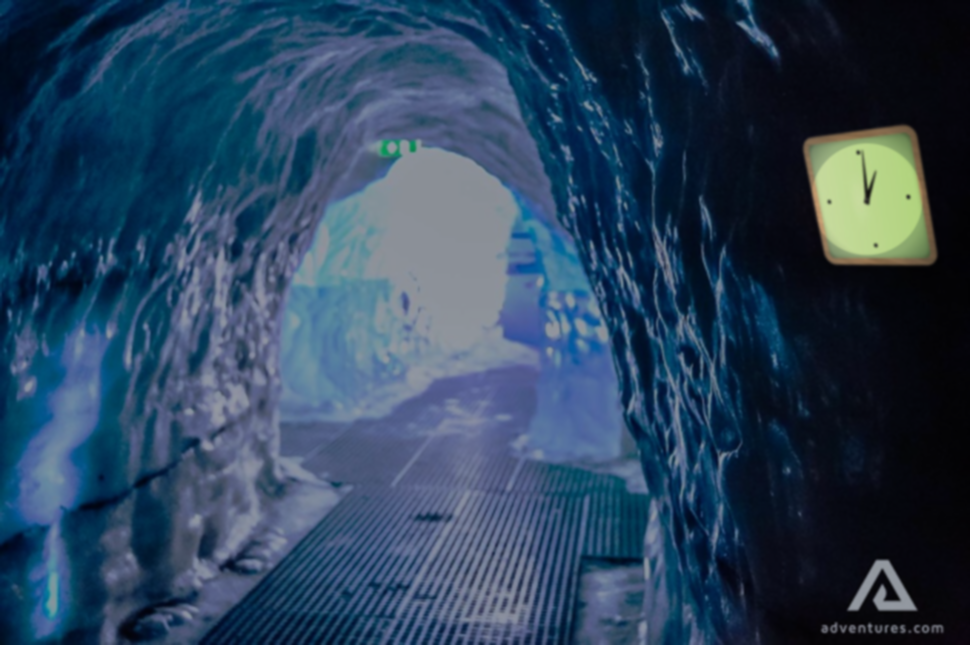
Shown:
h=1 m=1
